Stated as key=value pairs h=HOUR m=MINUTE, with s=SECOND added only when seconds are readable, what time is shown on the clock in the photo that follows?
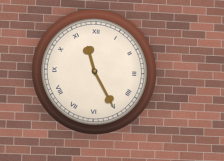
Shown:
h=11 m=25
